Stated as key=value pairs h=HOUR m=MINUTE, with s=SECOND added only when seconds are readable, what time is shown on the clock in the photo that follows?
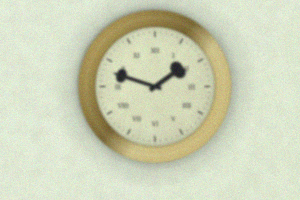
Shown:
h=1 m=48
